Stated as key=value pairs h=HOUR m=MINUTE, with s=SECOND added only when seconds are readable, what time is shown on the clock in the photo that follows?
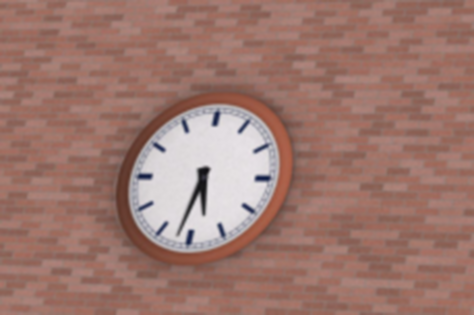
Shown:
h=5 m=32
